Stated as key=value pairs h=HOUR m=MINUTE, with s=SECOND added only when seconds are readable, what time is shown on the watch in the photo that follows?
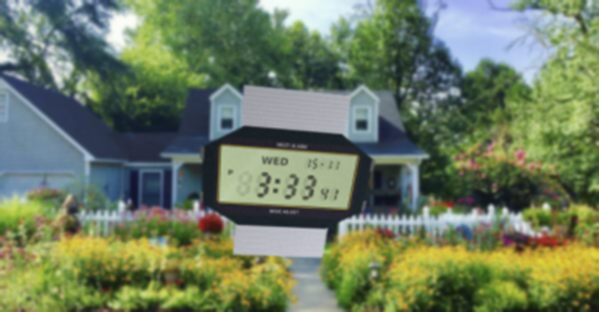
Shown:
h=3 m=33 s=41
